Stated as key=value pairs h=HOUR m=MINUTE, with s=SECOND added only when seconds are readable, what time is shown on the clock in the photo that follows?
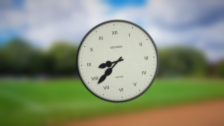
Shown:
h=8 m=38
